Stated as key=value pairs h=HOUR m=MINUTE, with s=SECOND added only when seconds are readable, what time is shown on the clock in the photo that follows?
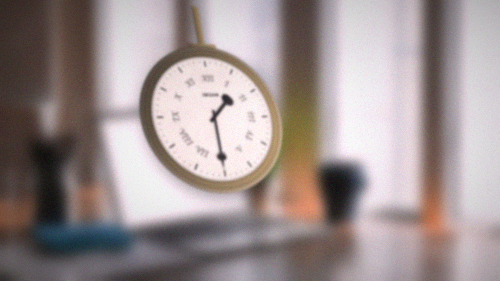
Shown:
h=1 m=30
